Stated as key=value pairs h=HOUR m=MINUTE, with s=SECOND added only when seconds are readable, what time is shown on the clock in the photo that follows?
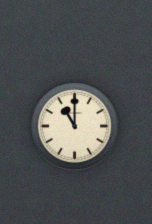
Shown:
h=11 m=0
